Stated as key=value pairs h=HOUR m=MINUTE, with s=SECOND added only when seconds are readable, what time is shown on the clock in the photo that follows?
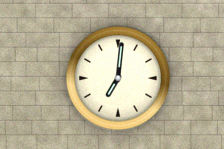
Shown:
h=7 m=1
